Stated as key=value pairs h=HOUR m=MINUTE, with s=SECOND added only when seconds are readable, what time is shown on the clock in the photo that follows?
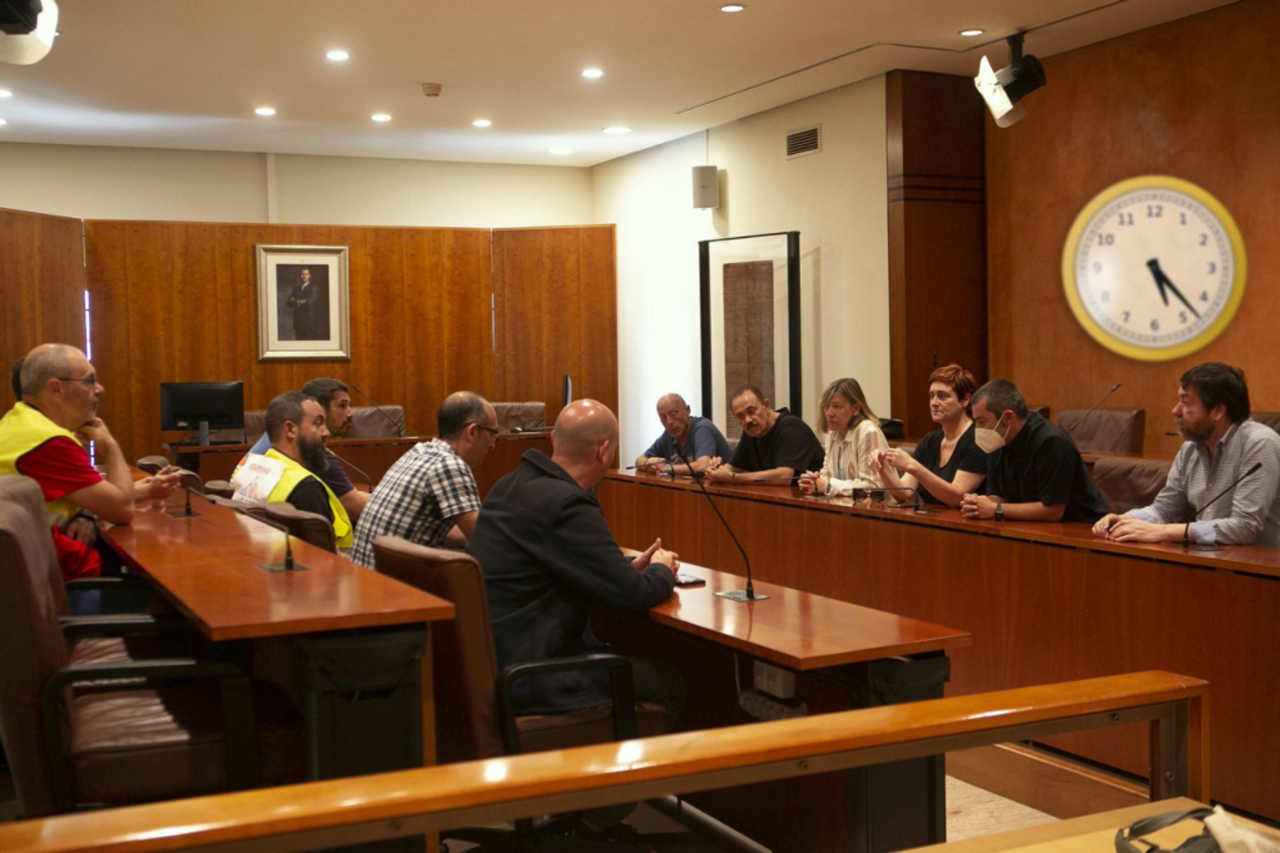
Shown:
h=5 m=23
